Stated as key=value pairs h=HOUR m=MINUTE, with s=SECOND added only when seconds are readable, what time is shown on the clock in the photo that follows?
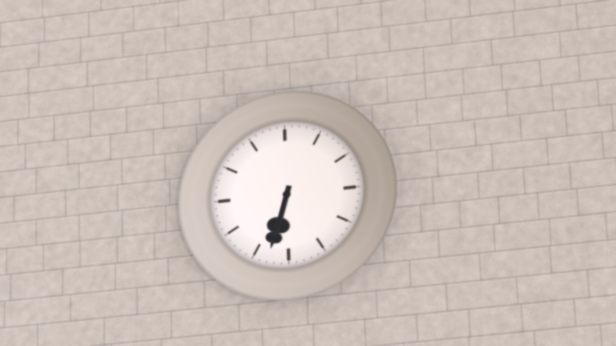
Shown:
h=6 m=33
